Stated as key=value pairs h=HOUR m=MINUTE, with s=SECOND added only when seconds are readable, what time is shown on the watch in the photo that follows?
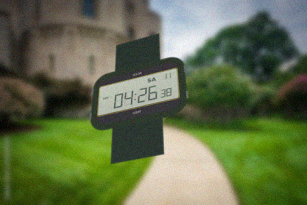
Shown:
h=4 m=26 s=38
